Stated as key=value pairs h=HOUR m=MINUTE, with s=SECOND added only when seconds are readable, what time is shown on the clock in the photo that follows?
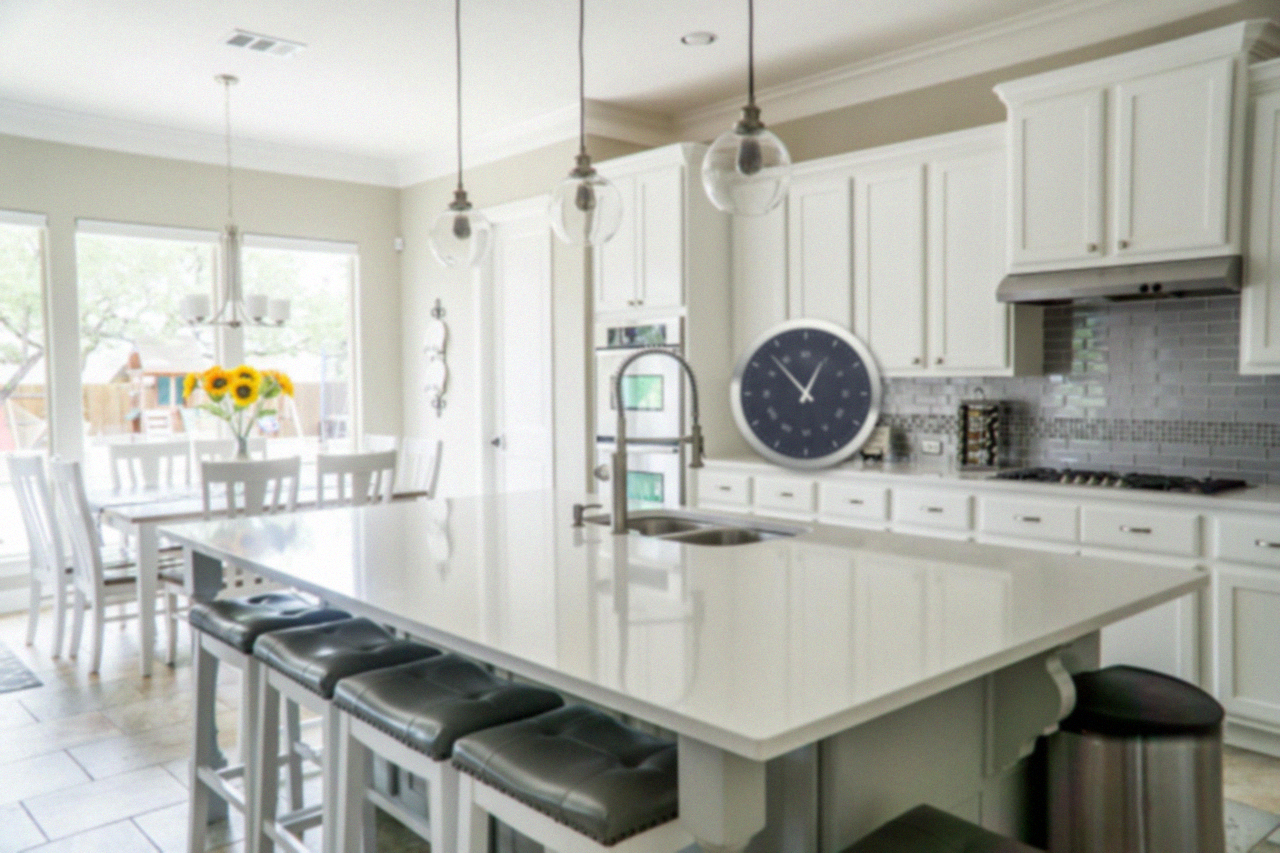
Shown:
h=12 m=53
